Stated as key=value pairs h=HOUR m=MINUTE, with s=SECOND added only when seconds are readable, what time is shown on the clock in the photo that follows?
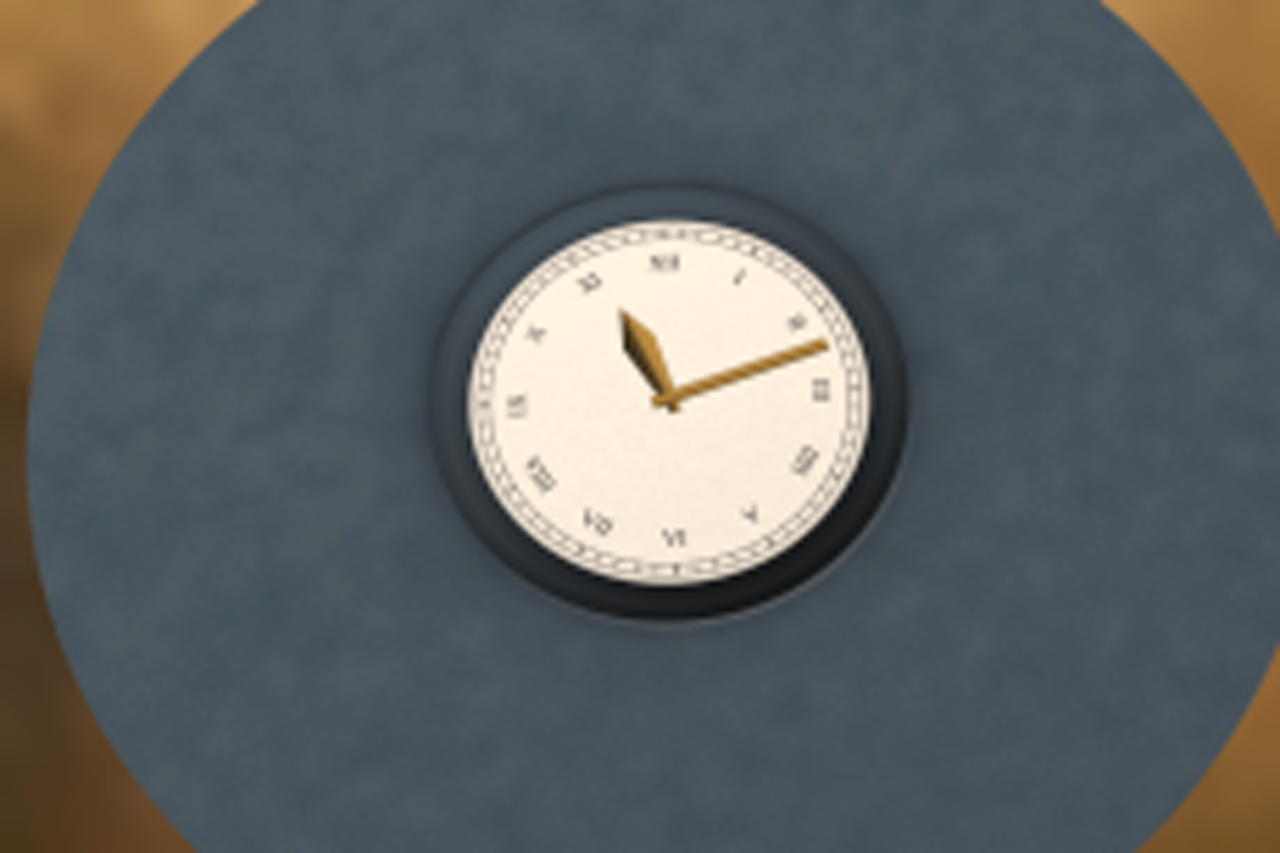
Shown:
h=11 m=12
